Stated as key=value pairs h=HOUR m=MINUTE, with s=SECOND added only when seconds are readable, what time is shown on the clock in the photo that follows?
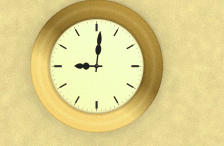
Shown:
h=9 m=1
